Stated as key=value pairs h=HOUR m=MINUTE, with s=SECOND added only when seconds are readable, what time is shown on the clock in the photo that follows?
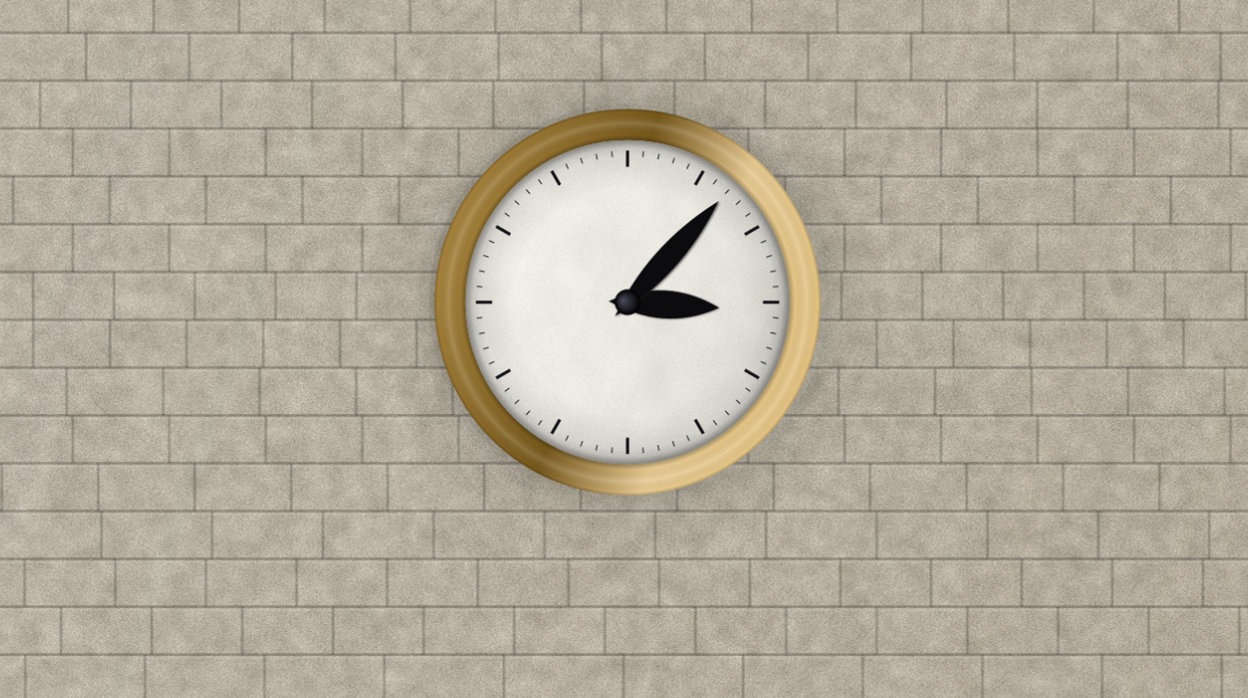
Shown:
h=3 m=7
